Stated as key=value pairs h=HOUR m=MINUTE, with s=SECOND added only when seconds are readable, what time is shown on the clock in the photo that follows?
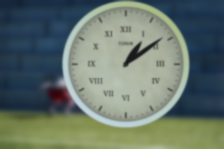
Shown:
h=1 m=9
